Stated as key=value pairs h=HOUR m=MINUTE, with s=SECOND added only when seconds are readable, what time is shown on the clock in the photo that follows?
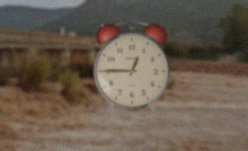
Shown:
h=12 m=45
